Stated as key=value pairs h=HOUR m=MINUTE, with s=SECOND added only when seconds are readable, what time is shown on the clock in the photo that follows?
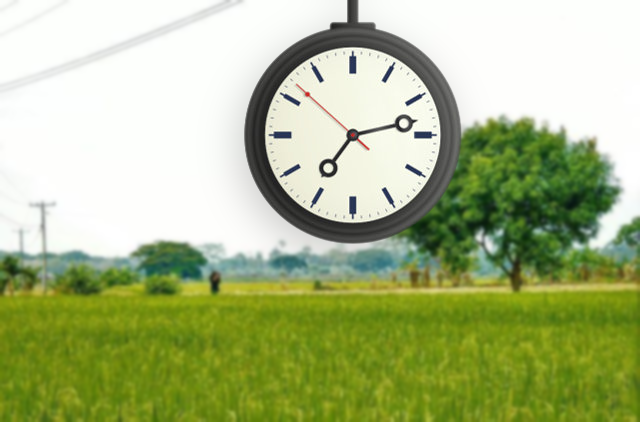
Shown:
h=7 m=12 s=52
